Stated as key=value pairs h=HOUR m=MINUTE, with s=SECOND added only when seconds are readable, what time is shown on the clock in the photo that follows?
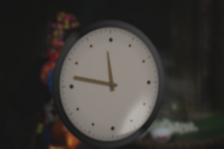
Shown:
h=11 m=47
